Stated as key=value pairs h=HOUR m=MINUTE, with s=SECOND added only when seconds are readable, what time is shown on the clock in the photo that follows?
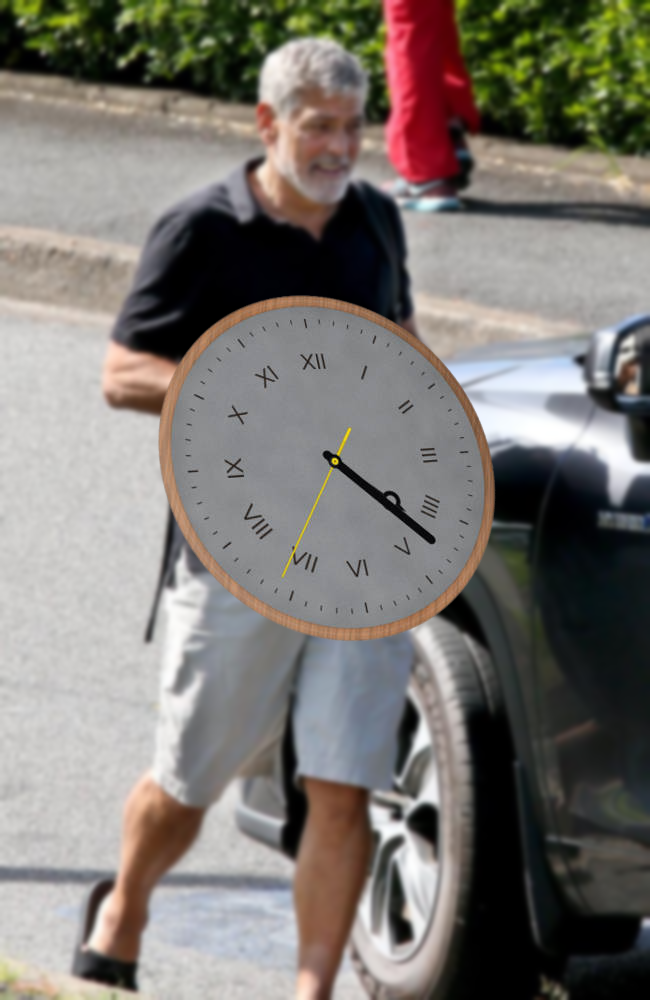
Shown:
h=4 m=22 s=36
